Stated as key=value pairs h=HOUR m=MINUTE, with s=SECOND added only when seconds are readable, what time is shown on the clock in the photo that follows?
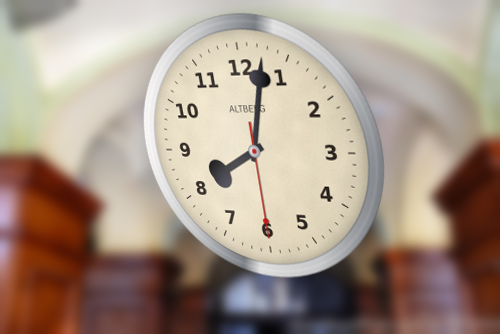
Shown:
h=8 m=2 s=30
